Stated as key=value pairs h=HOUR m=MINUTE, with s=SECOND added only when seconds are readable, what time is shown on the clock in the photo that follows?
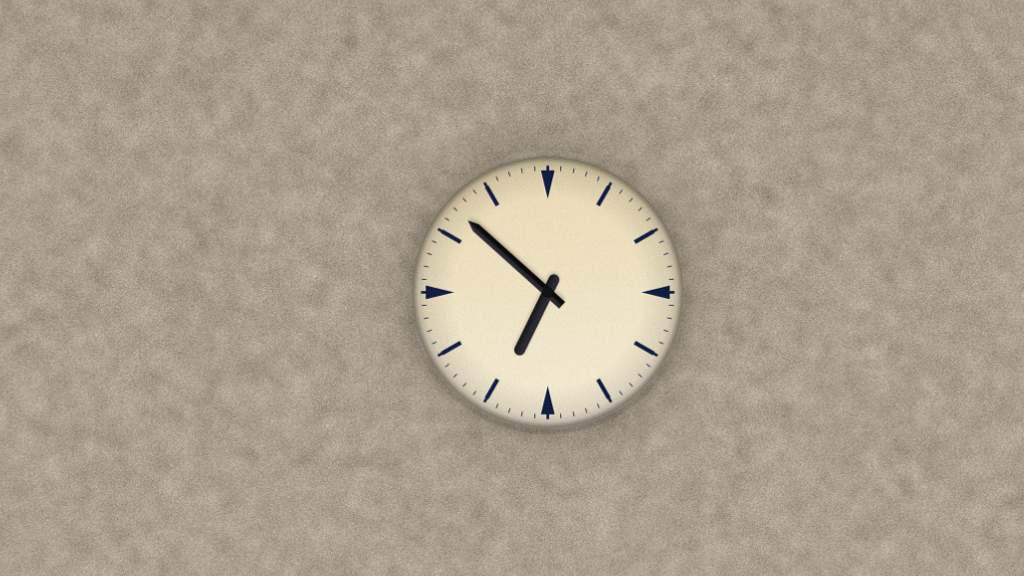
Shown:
h=6 m=52
